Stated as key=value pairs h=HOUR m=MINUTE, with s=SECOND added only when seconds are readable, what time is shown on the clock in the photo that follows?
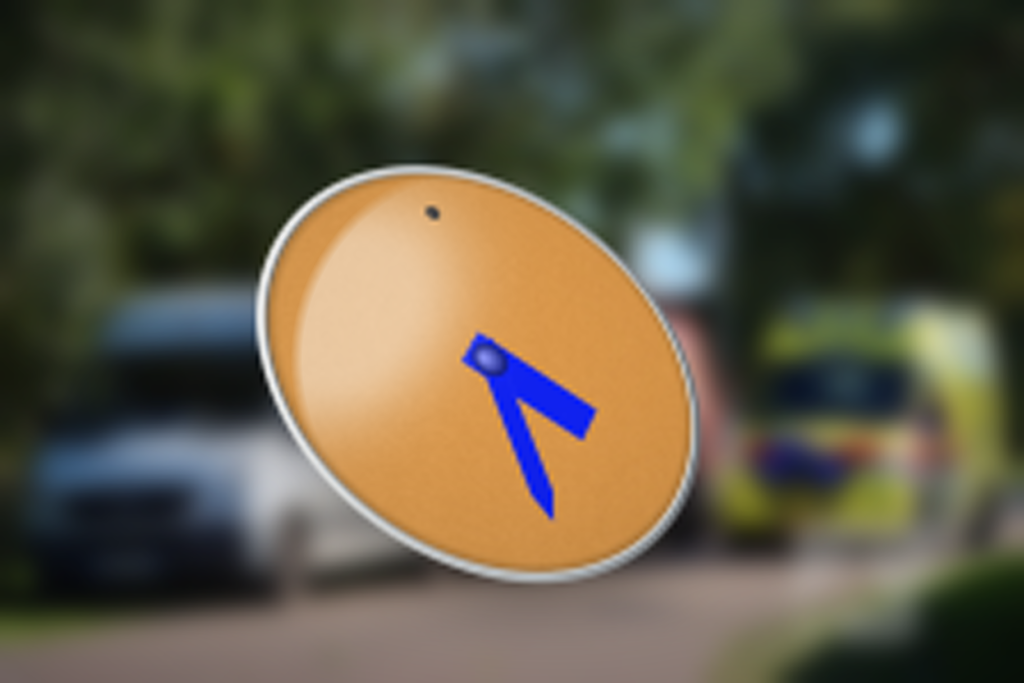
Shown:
h=4 m=30
